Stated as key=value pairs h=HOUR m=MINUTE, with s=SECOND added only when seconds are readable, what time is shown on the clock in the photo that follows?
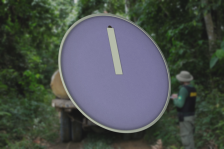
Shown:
h=12 m=0
